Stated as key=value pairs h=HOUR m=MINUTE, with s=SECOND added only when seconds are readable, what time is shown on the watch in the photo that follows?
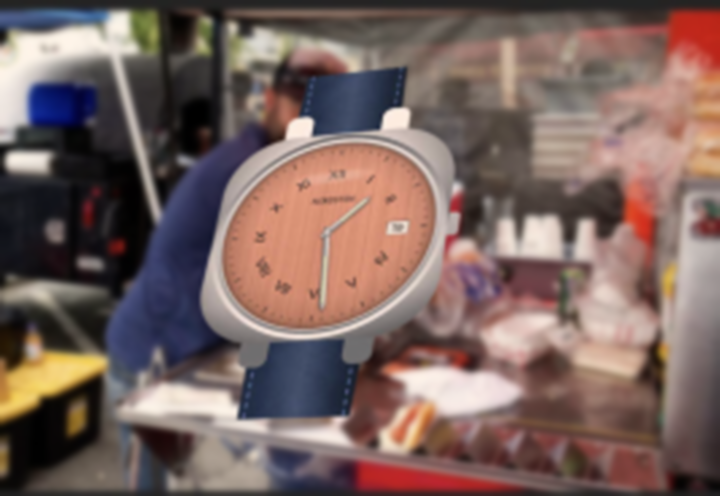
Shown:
h=1 m=29
